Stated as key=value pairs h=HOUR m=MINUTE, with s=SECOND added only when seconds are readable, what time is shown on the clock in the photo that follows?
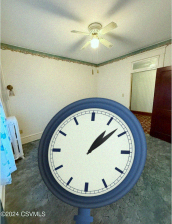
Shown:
h=1 m=8
